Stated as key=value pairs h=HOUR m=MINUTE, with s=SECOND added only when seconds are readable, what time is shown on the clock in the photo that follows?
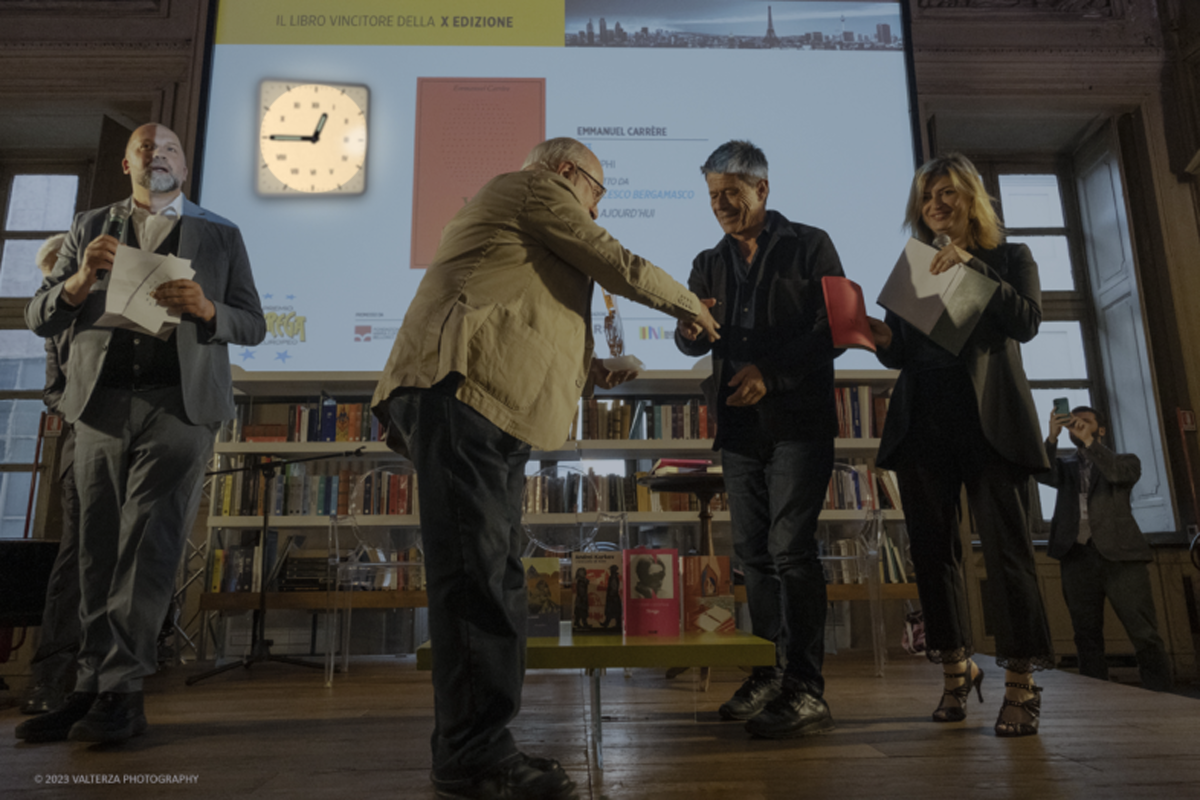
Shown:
h=12 m=45
